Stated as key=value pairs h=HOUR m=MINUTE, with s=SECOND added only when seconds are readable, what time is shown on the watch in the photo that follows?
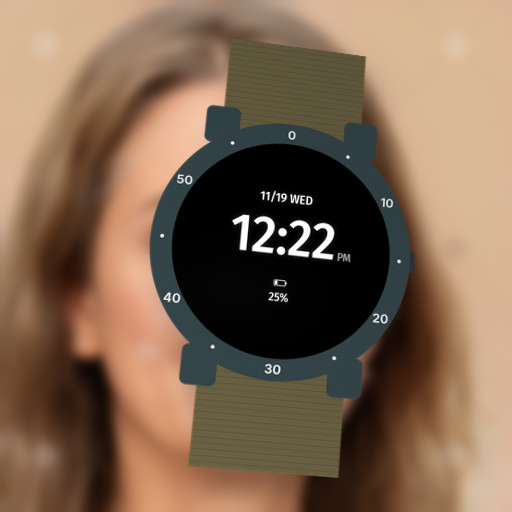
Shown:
h=12 m=22
